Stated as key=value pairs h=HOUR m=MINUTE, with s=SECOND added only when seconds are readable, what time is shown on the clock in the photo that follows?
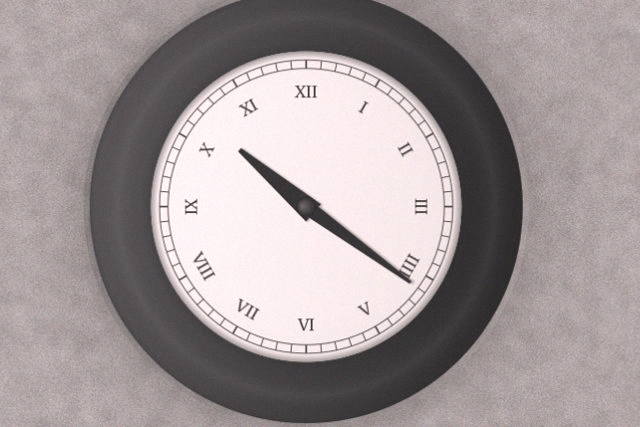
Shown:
h=10 m=21
